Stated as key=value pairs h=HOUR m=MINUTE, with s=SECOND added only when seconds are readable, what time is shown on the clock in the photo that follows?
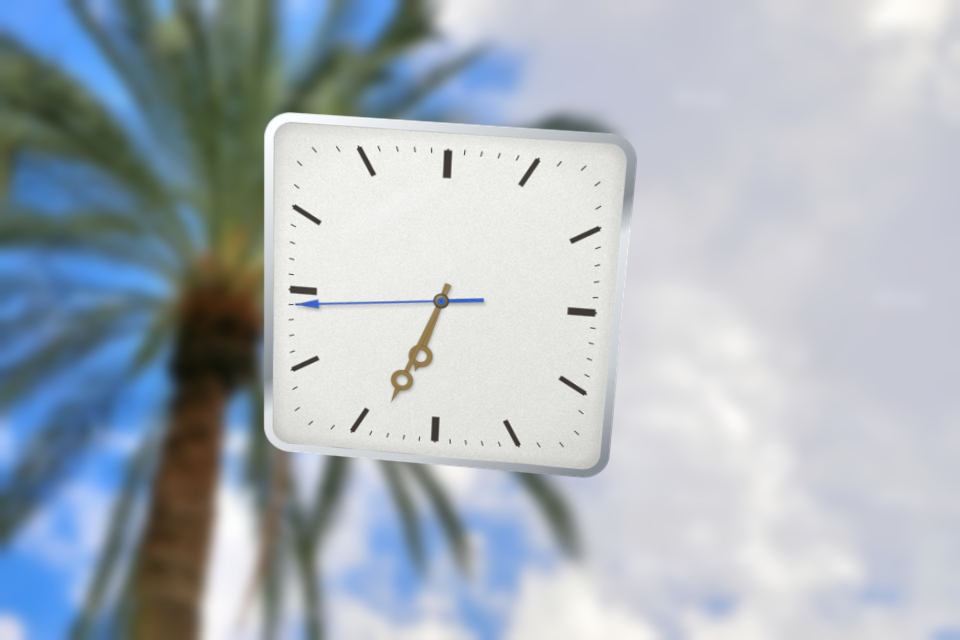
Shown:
h=6 m=33 s=44
